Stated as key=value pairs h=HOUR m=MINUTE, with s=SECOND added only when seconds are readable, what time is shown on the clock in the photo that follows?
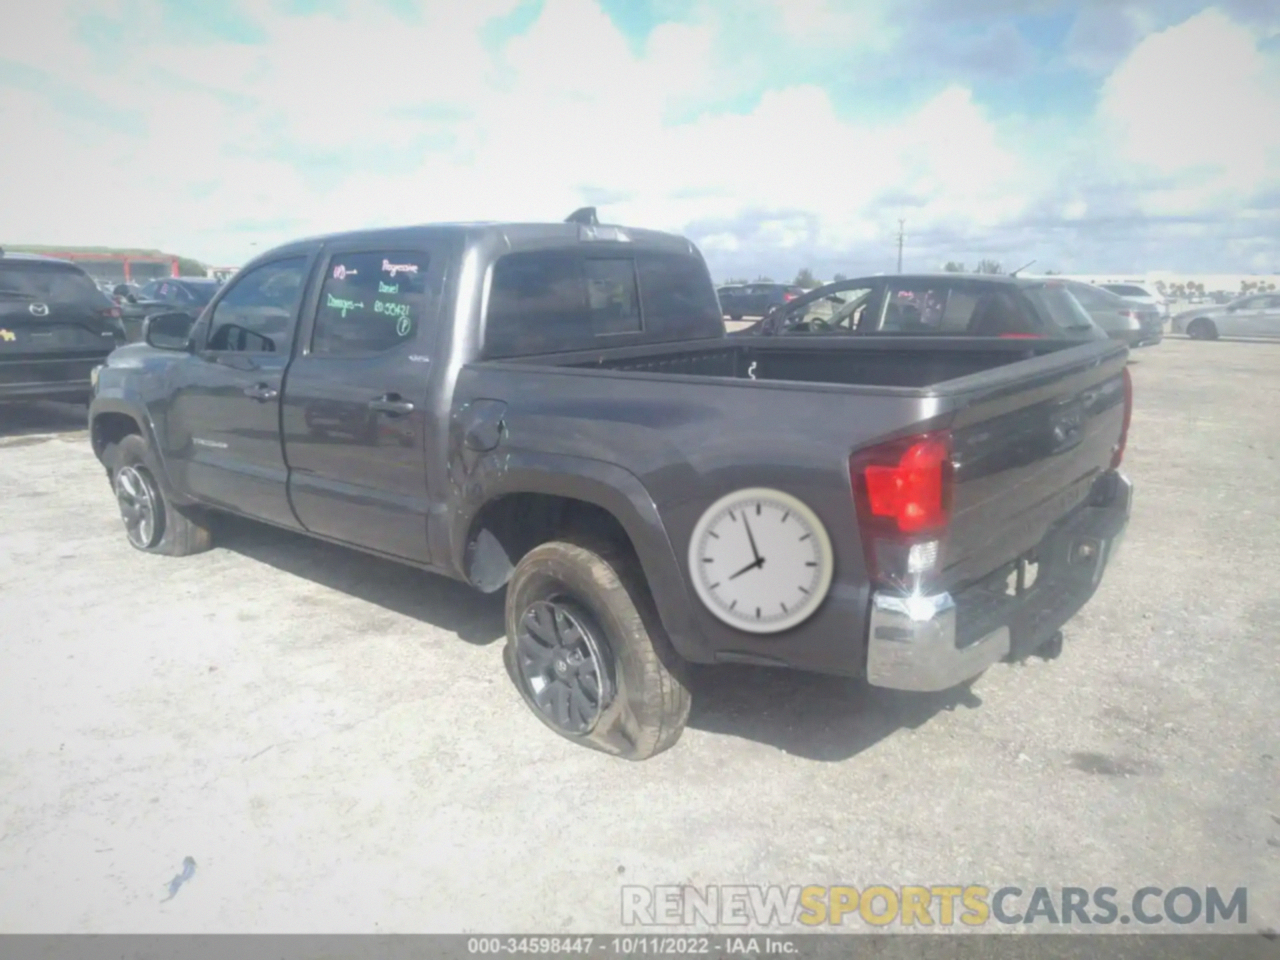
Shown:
h=7 m=57
